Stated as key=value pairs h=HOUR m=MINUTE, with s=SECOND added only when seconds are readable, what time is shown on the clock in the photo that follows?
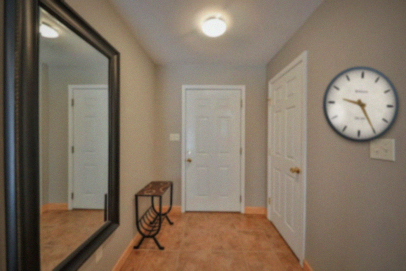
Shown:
h=9 m=25
